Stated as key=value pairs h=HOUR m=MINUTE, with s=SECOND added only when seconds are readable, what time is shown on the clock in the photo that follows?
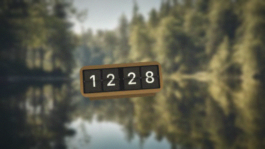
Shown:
h=12 m=28
